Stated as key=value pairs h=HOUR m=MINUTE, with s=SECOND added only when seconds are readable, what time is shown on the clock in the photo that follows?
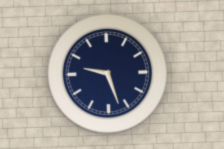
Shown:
h=9 m=27
